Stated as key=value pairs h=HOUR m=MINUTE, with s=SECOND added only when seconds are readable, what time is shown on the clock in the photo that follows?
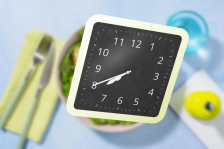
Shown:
h=7 m=40
